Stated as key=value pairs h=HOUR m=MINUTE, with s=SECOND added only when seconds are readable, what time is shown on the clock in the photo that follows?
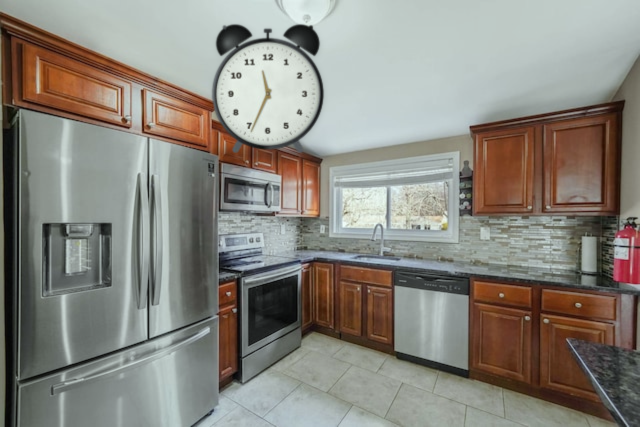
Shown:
h=11 m=34
